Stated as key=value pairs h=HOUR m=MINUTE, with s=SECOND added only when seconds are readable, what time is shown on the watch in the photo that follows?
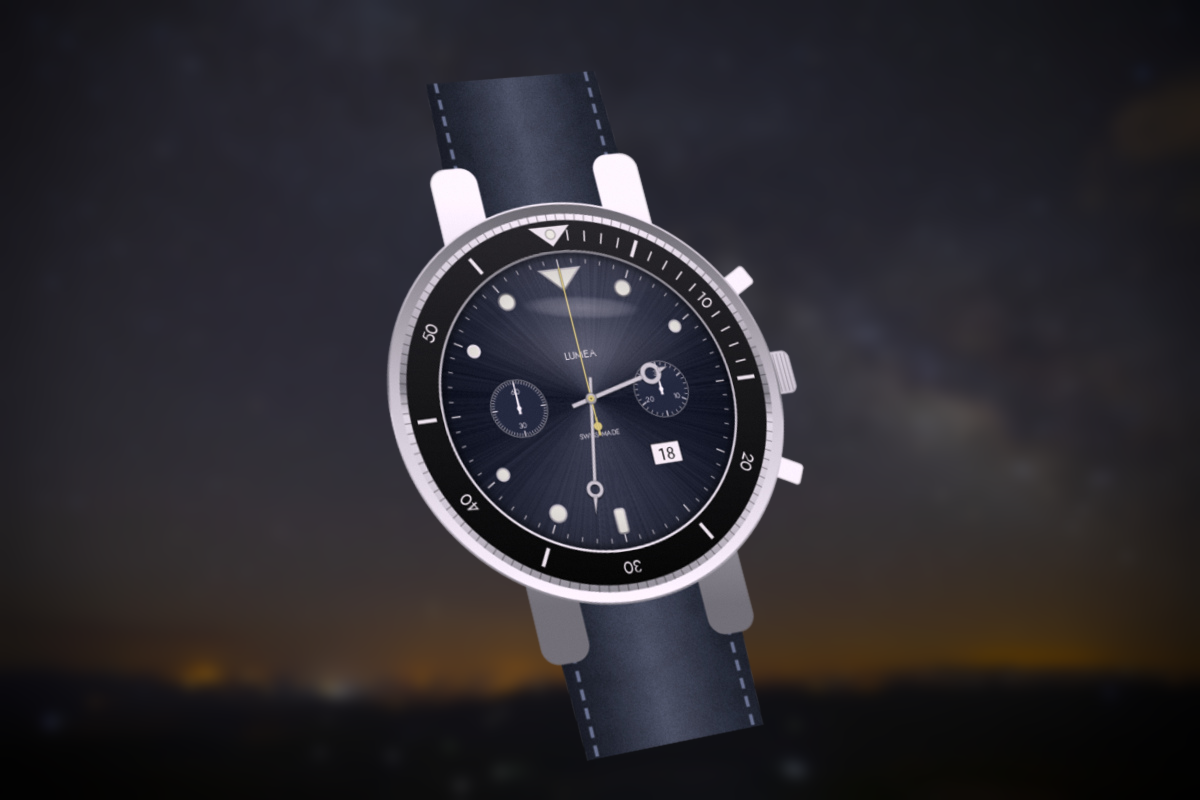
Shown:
h=2 m=32
